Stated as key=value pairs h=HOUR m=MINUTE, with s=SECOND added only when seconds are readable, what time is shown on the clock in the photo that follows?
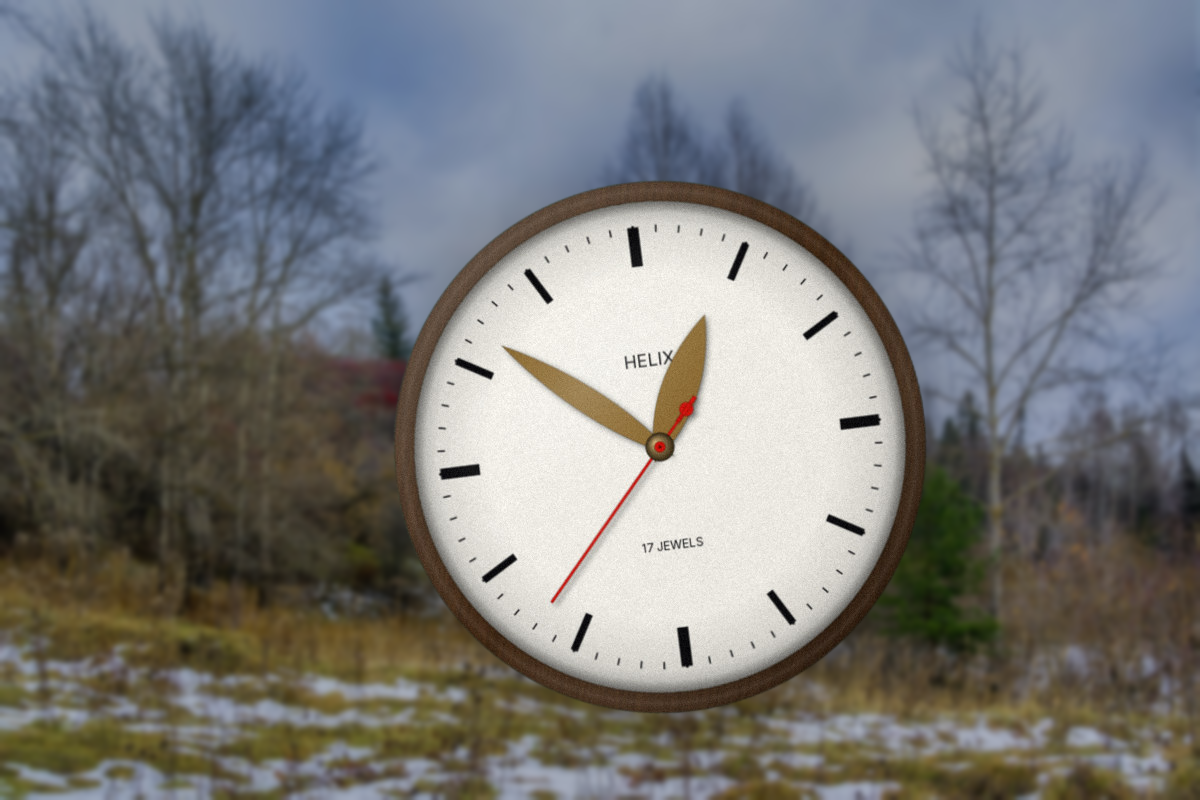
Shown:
h=12 m=51 s=37
